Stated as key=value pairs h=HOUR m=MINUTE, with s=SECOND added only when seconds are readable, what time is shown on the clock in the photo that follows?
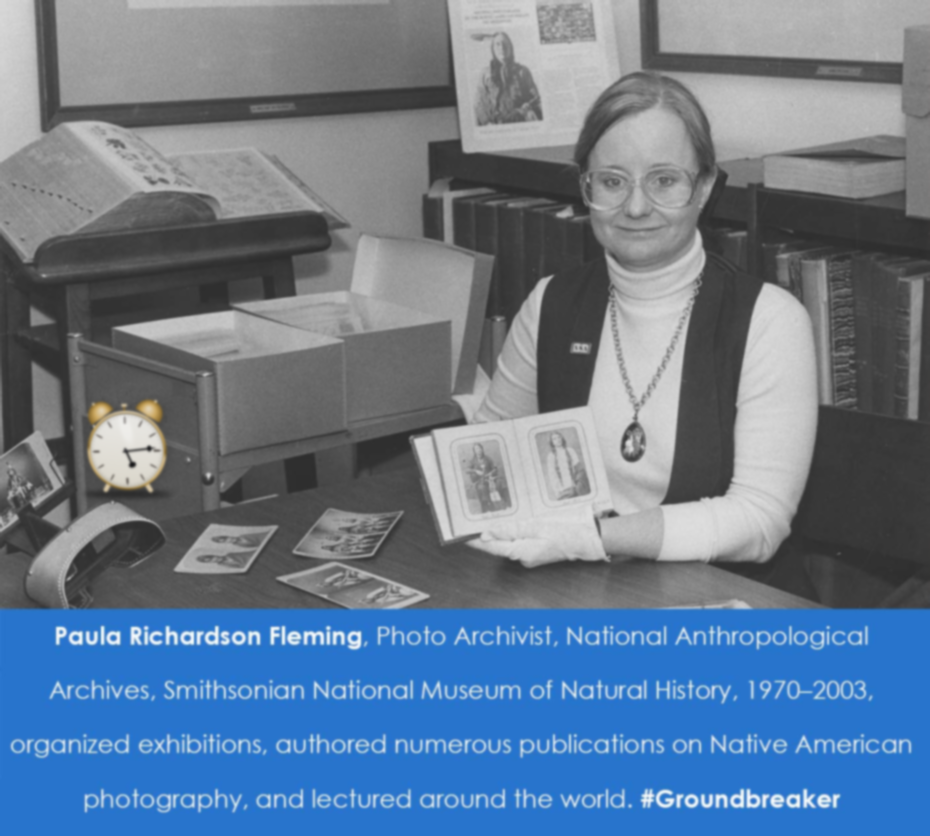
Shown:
h=5 m=14
